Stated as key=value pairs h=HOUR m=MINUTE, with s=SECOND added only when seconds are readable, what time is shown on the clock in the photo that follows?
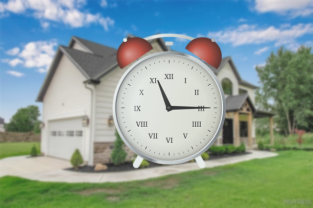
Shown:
h=11 m=15
